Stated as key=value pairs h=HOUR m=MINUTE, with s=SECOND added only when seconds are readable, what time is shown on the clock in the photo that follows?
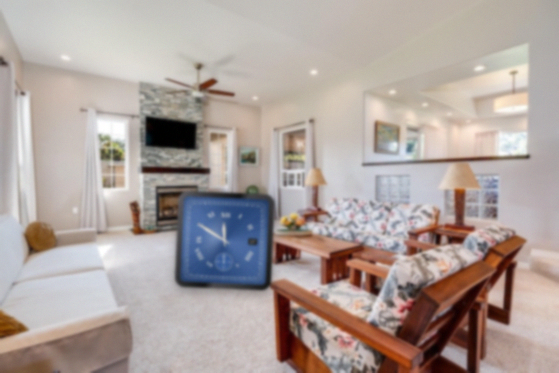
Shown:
h=11 m=50
